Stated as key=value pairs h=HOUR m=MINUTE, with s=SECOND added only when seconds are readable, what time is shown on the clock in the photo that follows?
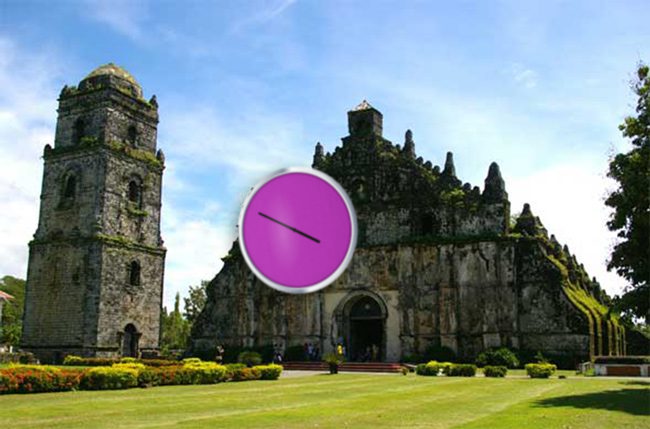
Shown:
h=3 m=49
